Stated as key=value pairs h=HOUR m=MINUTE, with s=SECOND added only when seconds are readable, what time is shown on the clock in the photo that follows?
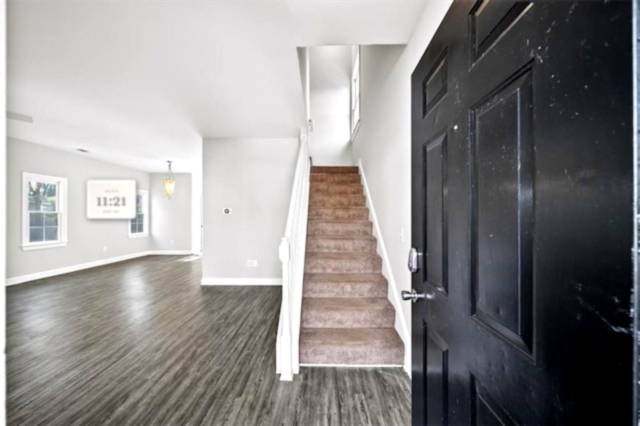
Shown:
h=11 m=21
